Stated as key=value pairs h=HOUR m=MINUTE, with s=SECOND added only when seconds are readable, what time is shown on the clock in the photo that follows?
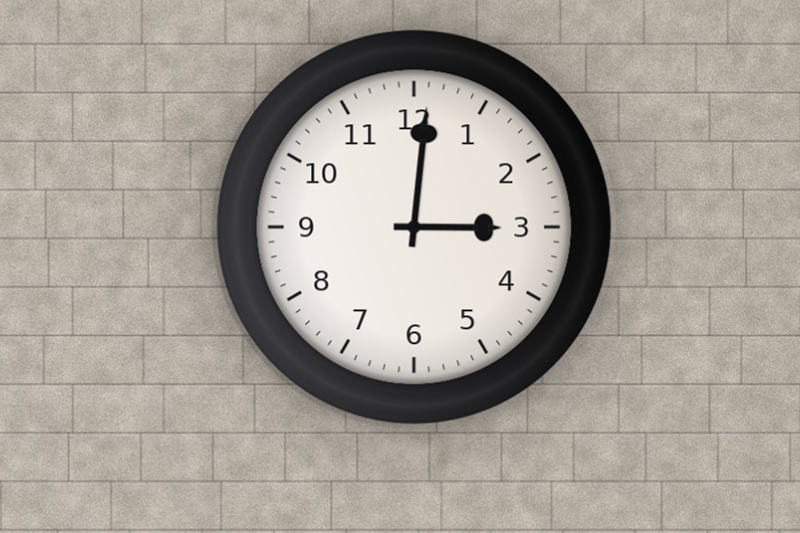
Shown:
h=3 m=1
